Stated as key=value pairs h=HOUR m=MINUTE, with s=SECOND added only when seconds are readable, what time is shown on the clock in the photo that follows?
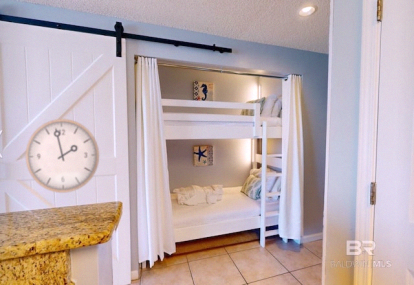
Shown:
h=1 m=58
